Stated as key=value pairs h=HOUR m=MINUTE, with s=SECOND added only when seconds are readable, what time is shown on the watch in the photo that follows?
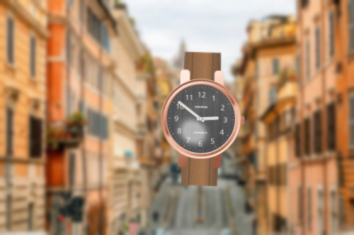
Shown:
h=2 m=51
